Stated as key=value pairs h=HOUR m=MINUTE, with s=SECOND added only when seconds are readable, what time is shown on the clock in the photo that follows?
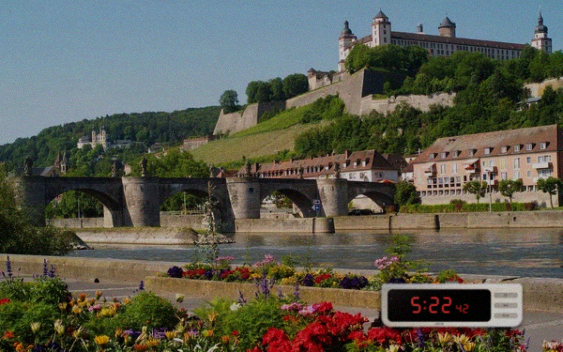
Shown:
h=5 m=22 s=42
